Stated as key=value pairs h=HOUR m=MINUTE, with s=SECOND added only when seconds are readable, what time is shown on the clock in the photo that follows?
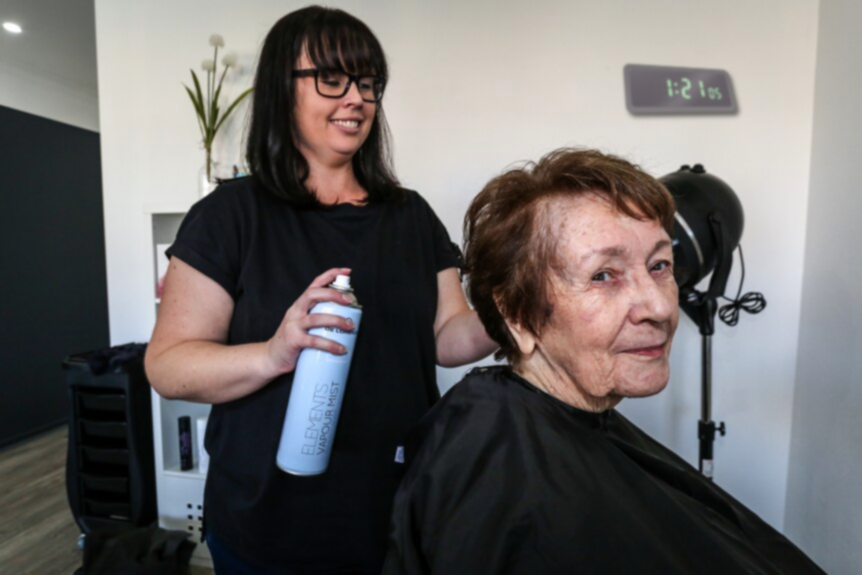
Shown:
h=1 m=21
